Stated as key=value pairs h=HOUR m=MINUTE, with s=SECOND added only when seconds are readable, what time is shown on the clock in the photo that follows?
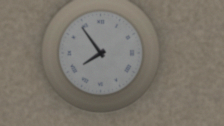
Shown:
h=7 m=54
